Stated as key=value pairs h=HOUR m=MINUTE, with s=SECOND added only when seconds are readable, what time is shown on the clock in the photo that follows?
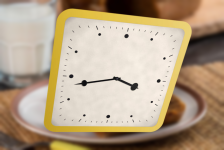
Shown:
h=3 m=43
